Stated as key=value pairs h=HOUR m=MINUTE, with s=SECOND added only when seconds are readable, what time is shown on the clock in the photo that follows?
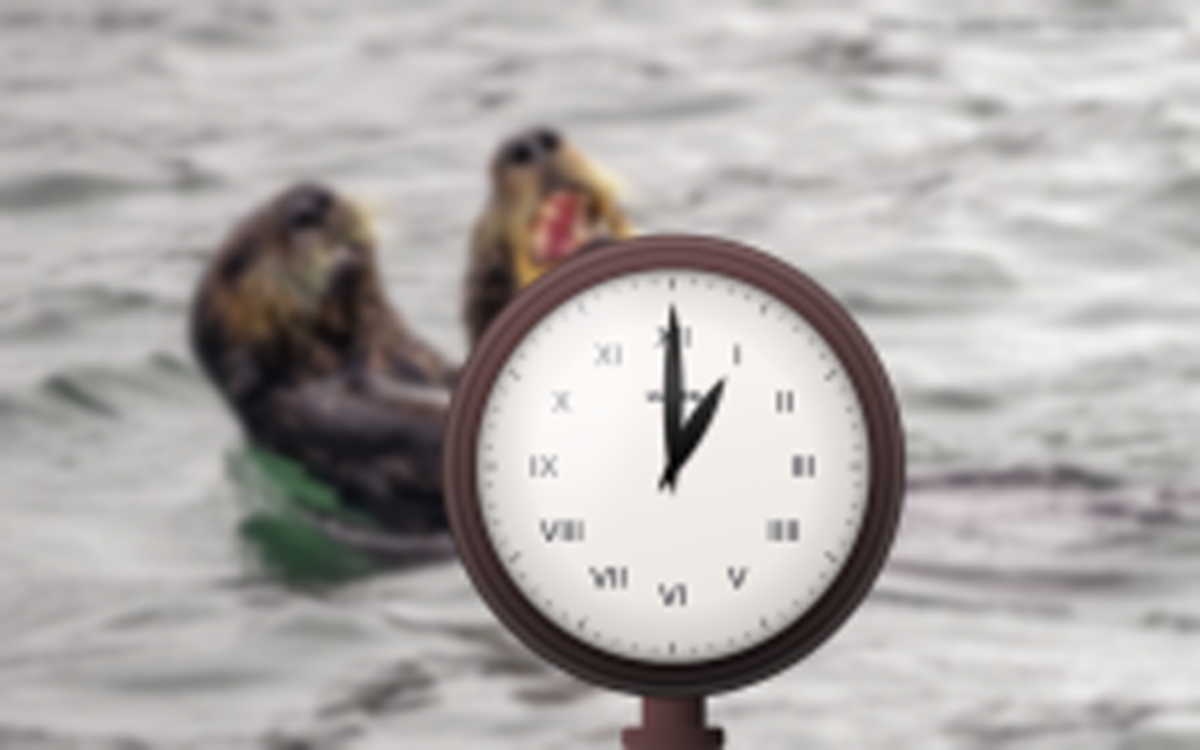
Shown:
h=1 m=0
